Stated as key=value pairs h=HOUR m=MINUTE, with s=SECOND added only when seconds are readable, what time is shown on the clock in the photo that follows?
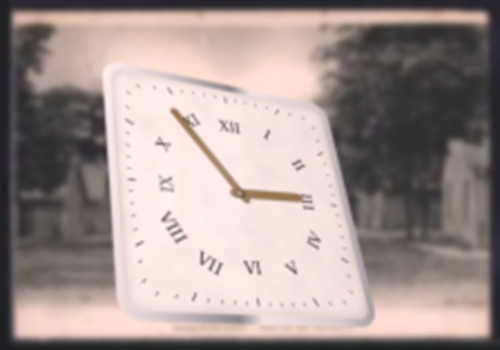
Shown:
h=2 m=54
